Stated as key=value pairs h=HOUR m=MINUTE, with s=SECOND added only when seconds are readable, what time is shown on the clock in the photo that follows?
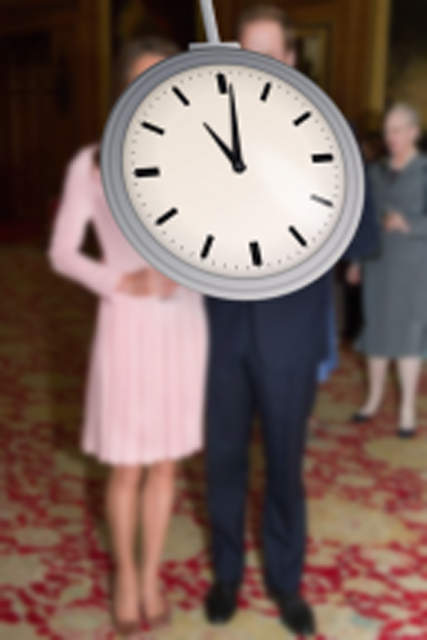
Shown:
h=11 m=1
